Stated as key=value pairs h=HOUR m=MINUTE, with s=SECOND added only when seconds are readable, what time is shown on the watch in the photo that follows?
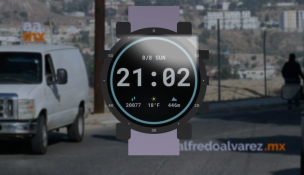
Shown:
h=21 m=2
